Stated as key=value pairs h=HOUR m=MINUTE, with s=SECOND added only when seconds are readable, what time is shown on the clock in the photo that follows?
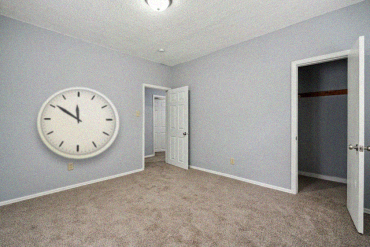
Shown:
h=11 m=51
